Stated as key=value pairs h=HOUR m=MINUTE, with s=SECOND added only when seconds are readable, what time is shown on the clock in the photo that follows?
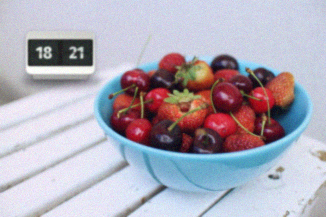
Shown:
h=18 m=21
